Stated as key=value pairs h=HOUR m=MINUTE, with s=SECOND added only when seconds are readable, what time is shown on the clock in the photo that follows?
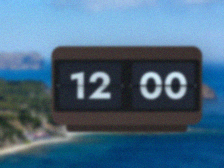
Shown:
h=12 m=0
